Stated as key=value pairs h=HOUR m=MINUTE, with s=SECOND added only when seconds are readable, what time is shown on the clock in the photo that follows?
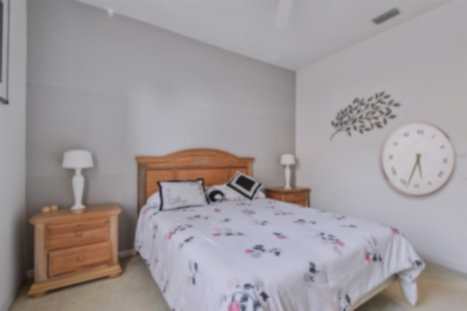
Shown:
h=5 m=33
